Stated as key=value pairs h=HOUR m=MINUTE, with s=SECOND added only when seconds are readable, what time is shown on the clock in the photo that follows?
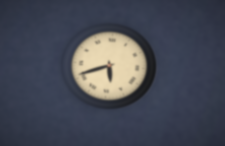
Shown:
h=5 m=41
